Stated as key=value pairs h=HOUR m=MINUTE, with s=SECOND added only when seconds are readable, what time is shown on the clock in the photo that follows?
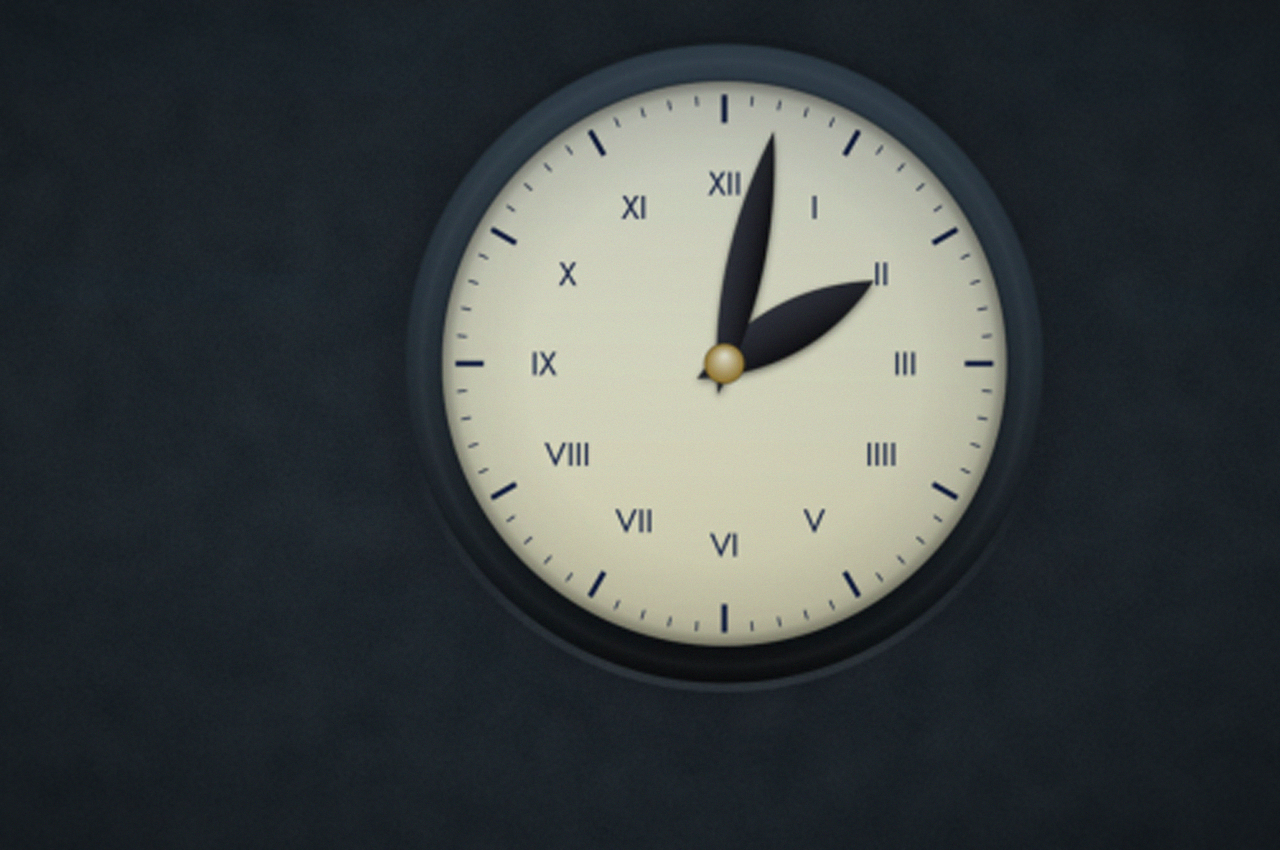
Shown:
h=2 m=2
